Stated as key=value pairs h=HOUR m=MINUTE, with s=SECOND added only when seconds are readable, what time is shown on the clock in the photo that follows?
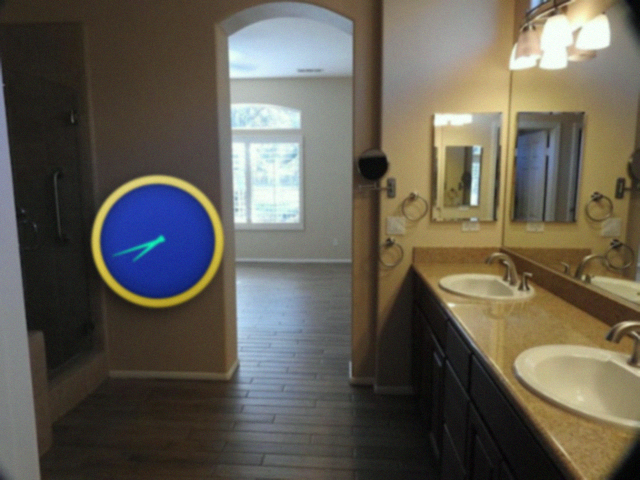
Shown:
h=7 m=42
